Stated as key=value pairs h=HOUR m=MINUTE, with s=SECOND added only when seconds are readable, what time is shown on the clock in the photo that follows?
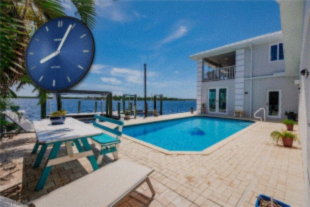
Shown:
h=8 m=4
